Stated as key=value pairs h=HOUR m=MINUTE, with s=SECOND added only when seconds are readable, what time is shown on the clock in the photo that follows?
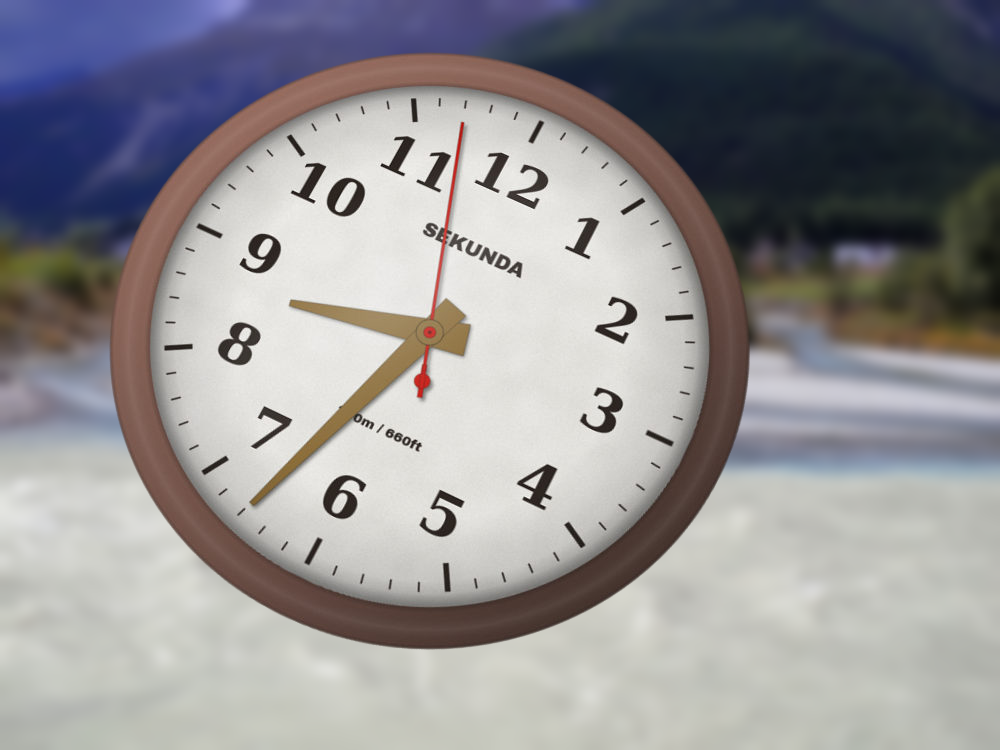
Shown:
h=8 m=32 s=57
